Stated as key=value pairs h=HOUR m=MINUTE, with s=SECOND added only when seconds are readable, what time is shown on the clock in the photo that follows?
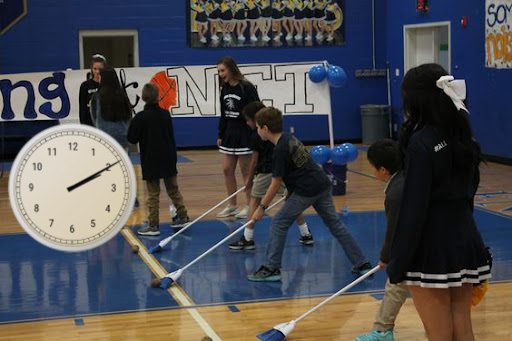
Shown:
h=2 m=10
